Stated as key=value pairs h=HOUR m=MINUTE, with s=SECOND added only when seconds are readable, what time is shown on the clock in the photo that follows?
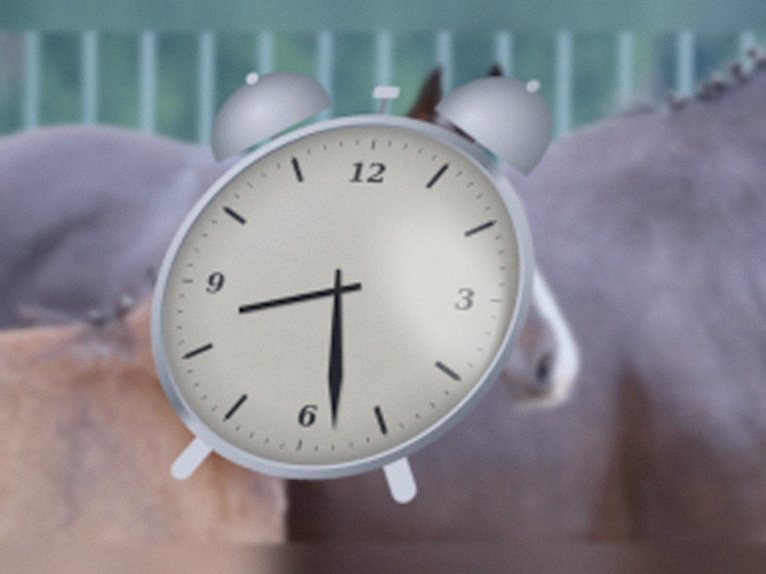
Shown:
h=8 m=28
